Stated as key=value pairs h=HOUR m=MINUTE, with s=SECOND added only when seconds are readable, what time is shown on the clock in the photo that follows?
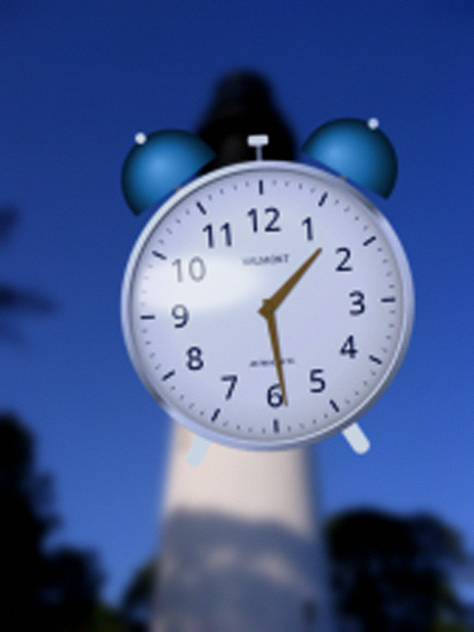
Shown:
h=1 m=29
